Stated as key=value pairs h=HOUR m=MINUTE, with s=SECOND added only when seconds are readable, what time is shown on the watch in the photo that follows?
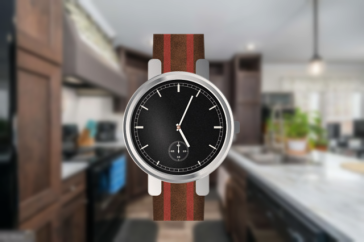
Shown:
h=5 m=4
